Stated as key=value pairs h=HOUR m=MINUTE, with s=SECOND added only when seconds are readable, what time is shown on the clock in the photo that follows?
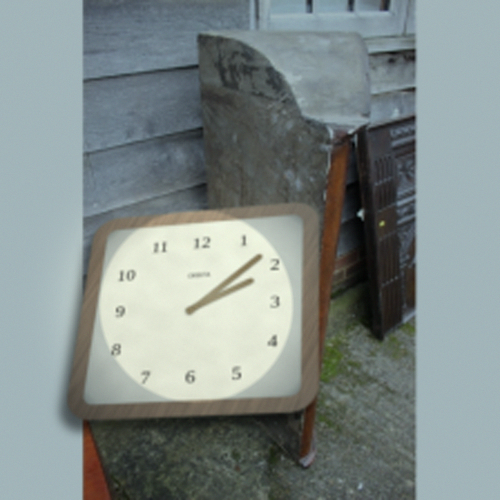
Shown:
h=2 m=8
